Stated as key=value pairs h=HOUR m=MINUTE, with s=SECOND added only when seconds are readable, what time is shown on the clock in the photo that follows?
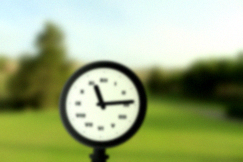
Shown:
h=11 m=14
